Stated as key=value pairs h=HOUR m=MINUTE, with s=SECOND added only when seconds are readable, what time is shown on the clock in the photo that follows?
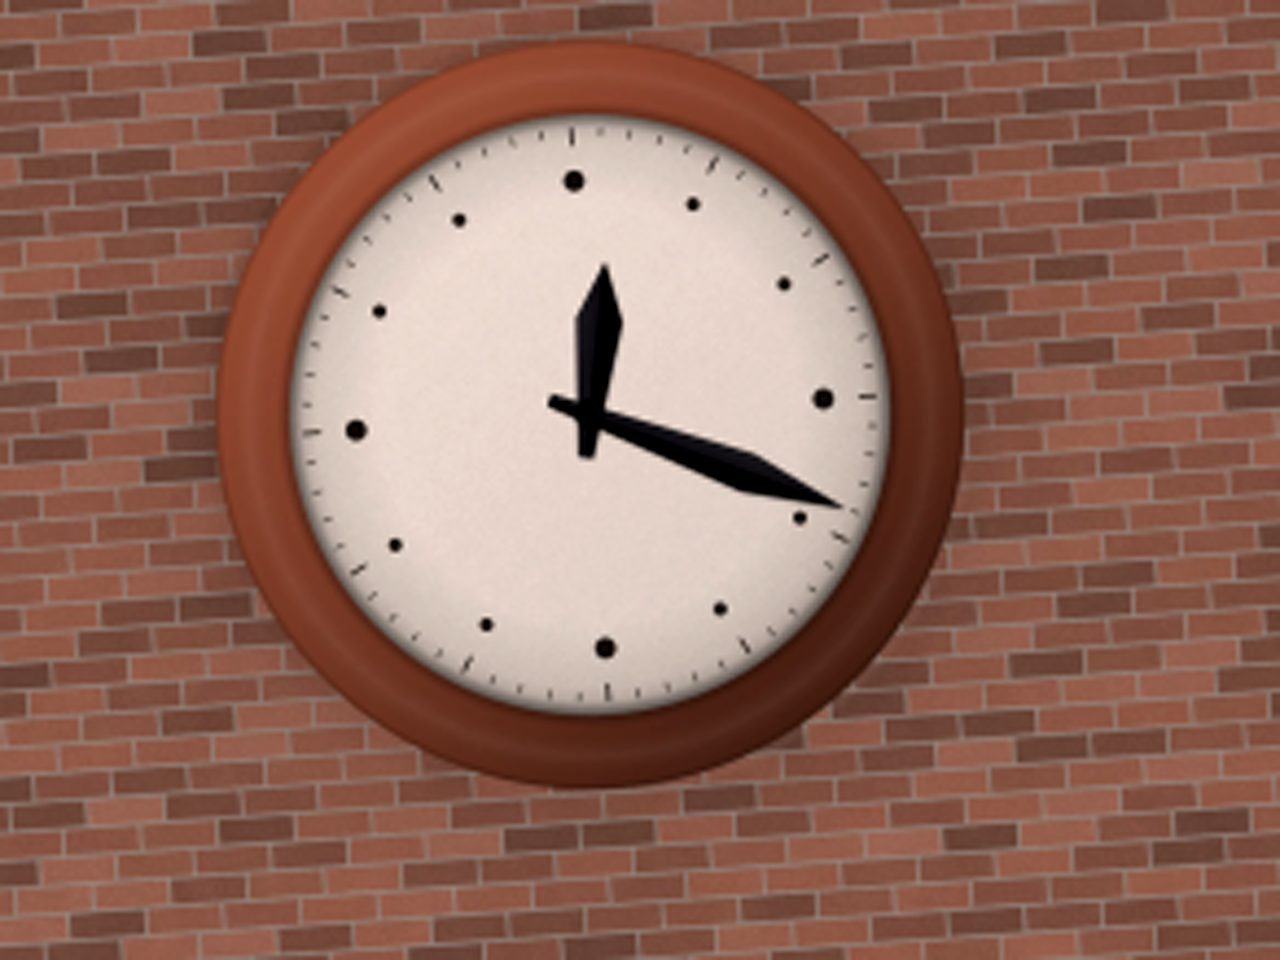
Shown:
h=12 m=19
